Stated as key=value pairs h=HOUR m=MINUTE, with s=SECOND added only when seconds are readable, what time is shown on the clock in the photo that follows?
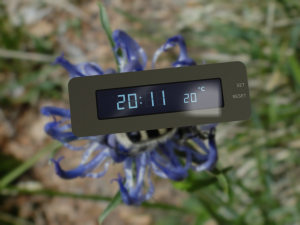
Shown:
h=20 m=11
